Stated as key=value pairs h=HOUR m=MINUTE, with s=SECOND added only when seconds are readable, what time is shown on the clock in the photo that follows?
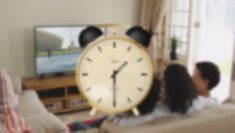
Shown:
h=1 m=30
